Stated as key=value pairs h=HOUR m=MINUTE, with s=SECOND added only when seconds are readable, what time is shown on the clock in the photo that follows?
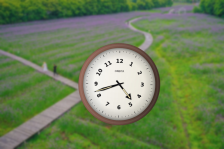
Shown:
h=4 m=42
